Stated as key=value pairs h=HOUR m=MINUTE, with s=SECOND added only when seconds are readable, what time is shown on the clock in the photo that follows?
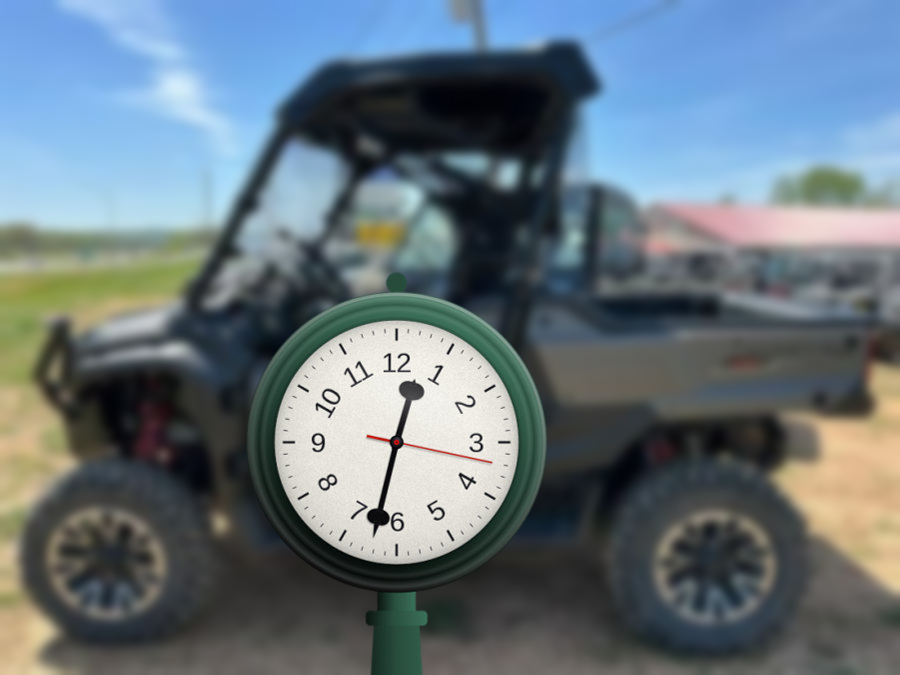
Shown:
h=12 m=32 s=17
